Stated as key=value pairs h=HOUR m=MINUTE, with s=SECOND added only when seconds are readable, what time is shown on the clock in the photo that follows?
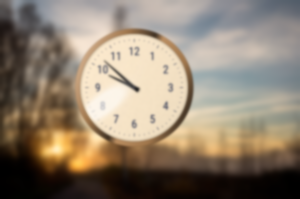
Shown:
h=9 m=52
